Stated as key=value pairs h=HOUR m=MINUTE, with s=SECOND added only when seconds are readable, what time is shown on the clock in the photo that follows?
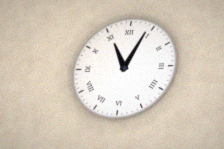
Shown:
h=11 m=4
